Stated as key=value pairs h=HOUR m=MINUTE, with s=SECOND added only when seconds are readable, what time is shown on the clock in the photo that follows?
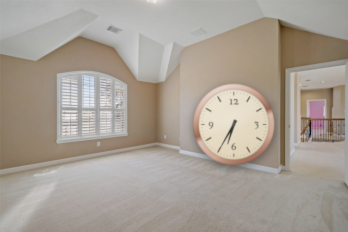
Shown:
h=6 m=35
